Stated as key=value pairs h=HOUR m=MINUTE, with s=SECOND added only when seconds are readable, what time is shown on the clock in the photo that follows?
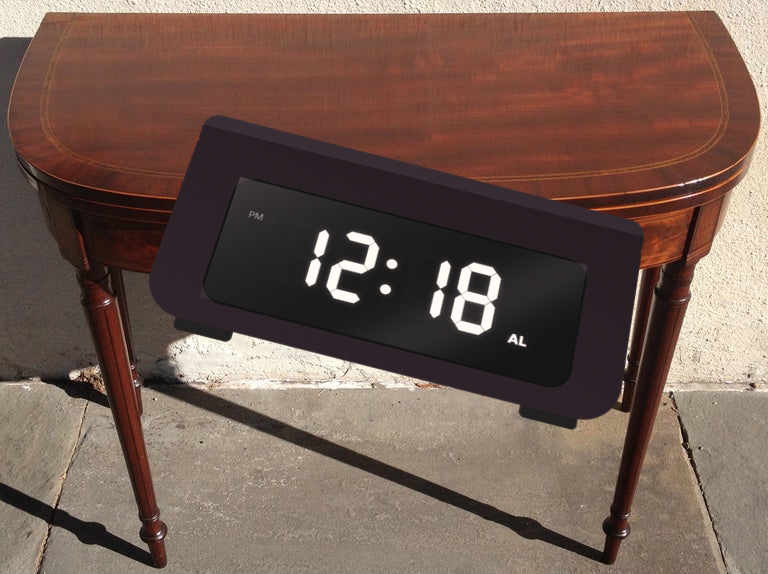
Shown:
h=12 m=18
